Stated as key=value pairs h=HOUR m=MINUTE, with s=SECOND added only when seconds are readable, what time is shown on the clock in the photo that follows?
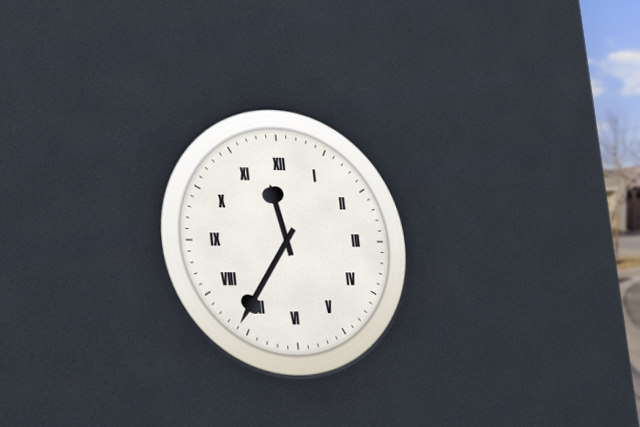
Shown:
h=11 m=36
